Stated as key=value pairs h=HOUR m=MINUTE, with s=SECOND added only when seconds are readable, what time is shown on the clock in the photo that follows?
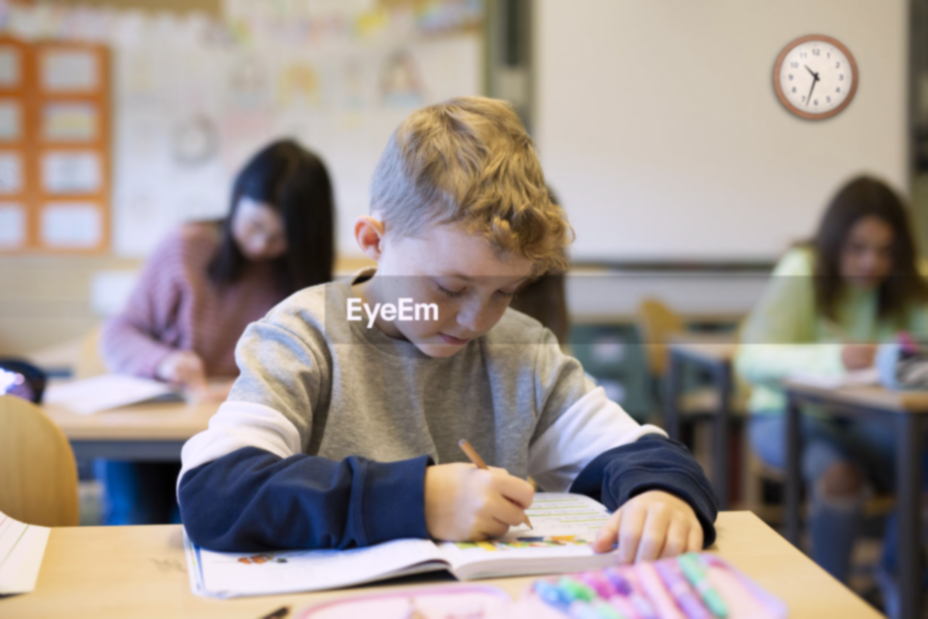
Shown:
h=10 m=33
